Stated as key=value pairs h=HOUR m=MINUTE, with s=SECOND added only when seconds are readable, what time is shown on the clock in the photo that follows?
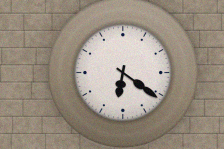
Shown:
h=6 m=21
